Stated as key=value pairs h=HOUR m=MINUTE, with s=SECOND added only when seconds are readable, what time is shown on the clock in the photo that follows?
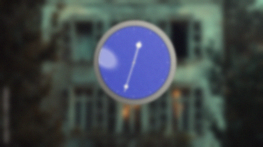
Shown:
h=12 m=33
